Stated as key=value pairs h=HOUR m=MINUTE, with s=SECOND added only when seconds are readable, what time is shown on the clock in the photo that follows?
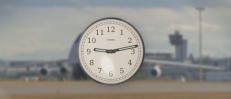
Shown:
h=9 m=13
